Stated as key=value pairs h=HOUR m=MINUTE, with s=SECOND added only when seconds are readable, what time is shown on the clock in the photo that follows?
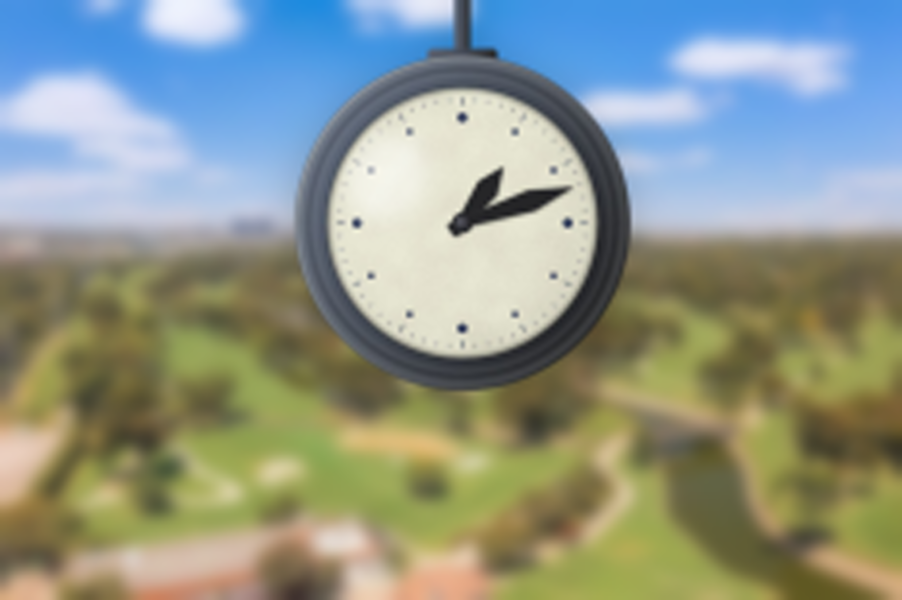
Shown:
h=1 m=12
